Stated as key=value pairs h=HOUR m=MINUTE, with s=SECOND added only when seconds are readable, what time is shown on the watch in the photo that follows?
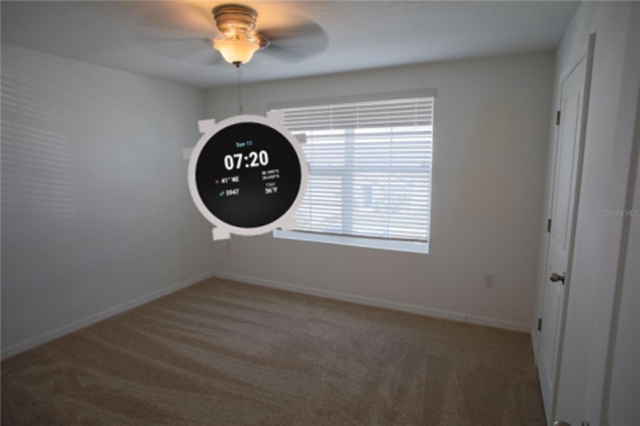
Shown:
h=7 m=20
